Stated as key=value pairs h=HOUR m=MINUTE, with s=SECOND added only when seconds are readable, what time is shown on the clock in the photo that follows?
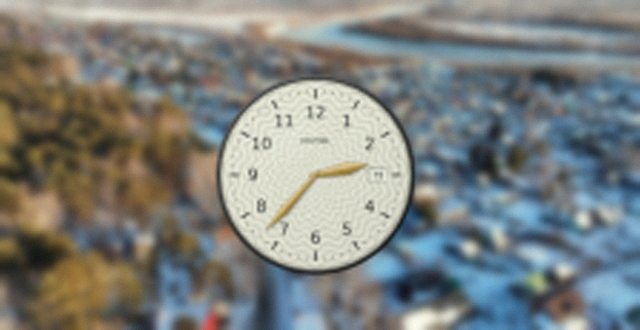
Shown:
h=2 m=37
